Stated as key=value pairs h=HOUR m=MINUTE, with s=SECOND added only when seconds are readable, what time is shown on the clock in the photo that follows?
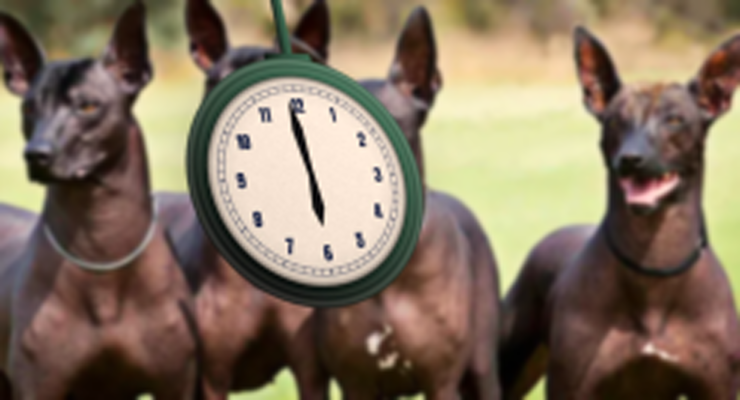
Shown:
h=5 m=59
